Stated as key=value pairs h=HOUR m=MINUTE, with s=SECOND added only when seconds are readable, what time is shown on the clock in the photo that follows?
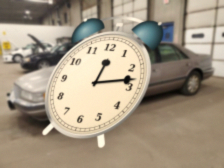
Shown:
h=12 m=13
